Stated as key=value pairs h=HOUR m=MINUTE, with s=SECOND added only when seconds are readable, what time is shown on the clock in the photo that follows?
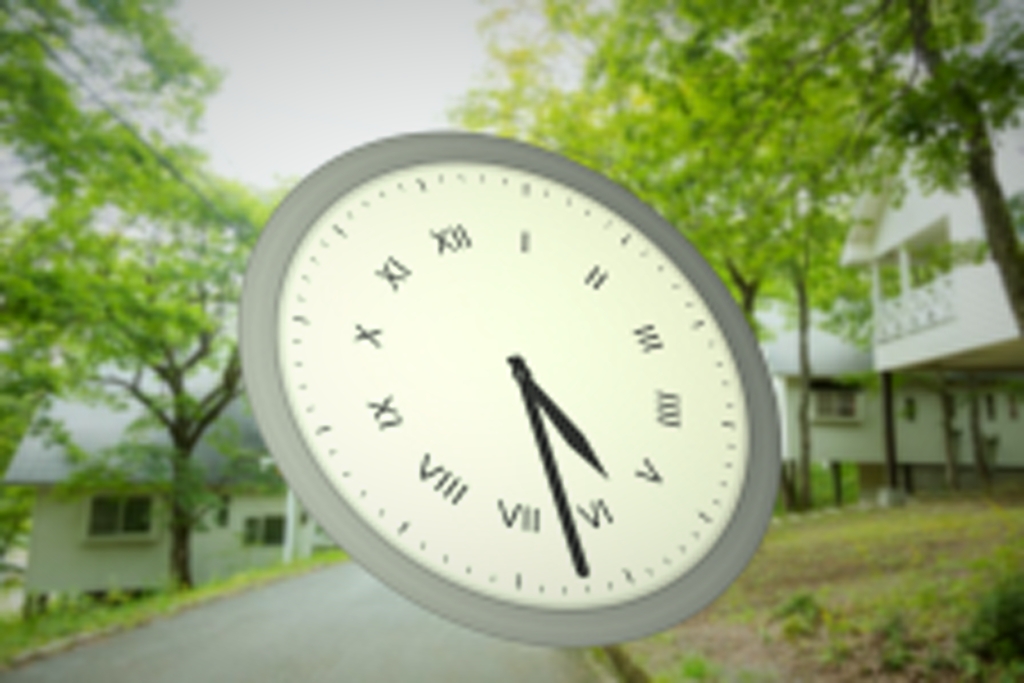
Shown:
h=5 m=32
